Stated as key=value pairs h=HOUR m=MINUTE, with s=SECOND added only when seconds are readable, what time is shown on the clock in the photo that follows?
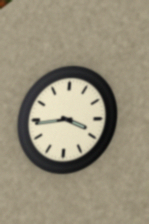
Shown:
h=3 m=44
